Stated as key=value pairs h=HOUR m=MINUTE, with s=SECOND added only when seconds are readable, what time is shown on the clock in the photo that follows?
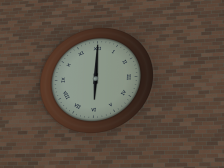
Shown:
h=6 m=0
